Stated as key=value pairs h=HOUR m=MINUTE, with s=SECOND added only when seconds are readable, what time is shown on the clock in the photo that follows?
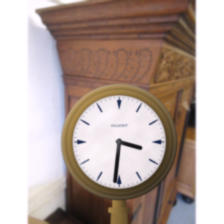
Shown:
h=3 m=31
